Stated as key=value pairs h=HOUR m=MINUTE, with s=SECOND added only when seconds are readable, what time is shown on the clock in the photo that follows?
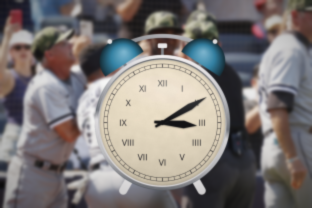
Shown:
h=3 m=10
